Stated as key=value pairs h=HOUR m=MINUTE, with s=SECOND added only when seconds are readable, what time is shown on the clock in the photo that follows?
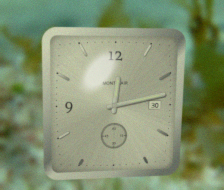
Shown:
h=12 m=13
